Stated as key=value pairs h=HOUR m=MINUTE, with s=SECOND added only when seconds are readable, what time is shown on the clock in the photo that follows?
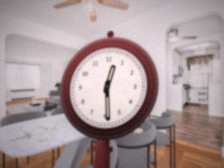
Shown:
h=12 m=29
